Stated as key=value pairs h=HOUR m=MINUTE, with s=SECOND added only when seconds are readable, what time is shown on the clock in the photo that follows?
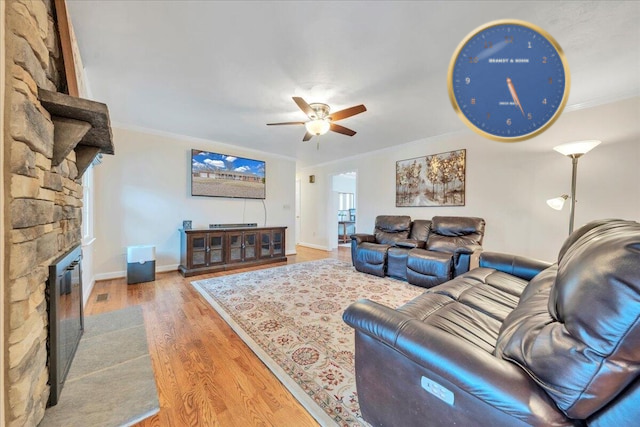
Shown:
h=5 m=26
